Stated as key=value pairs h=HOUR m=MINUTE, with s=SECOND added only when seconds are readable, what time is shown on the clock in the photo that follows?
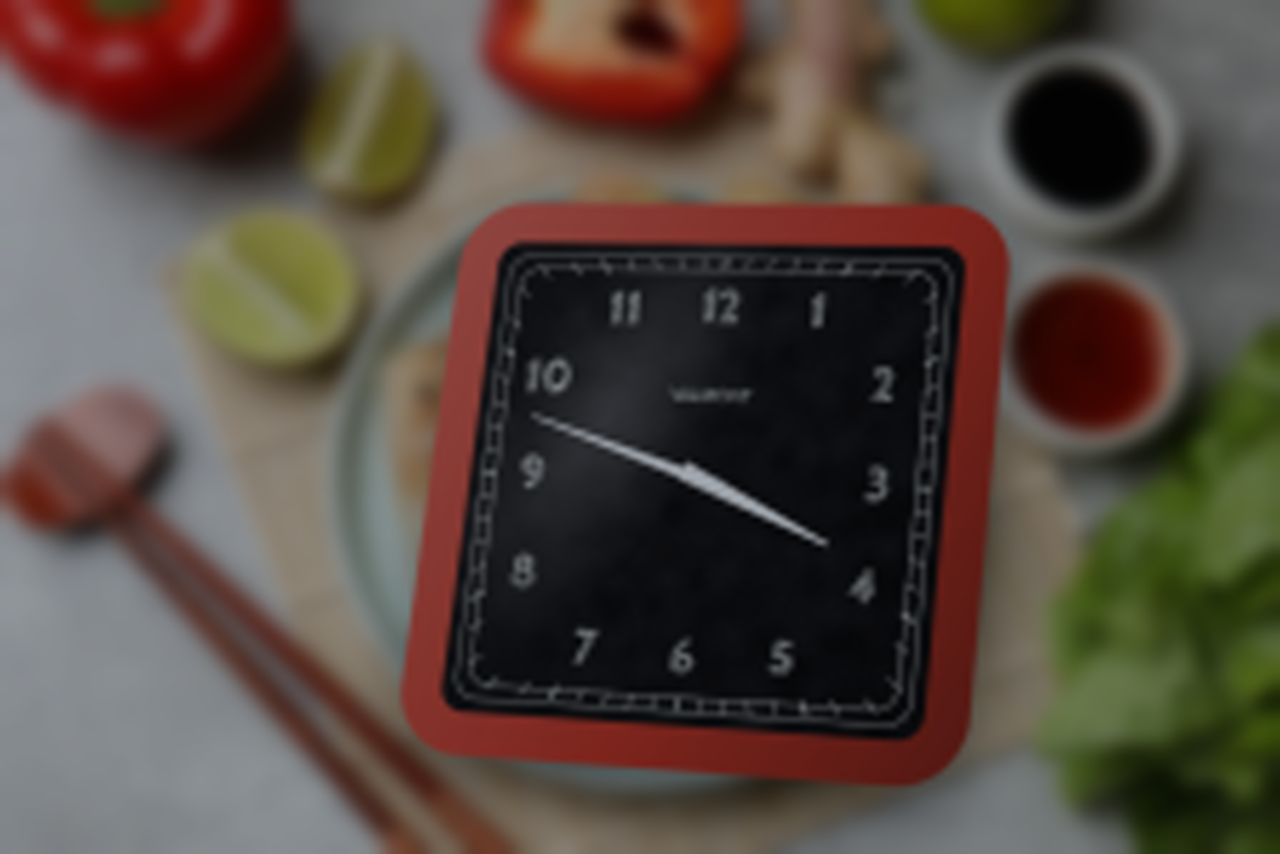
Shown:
h=3 m=48
